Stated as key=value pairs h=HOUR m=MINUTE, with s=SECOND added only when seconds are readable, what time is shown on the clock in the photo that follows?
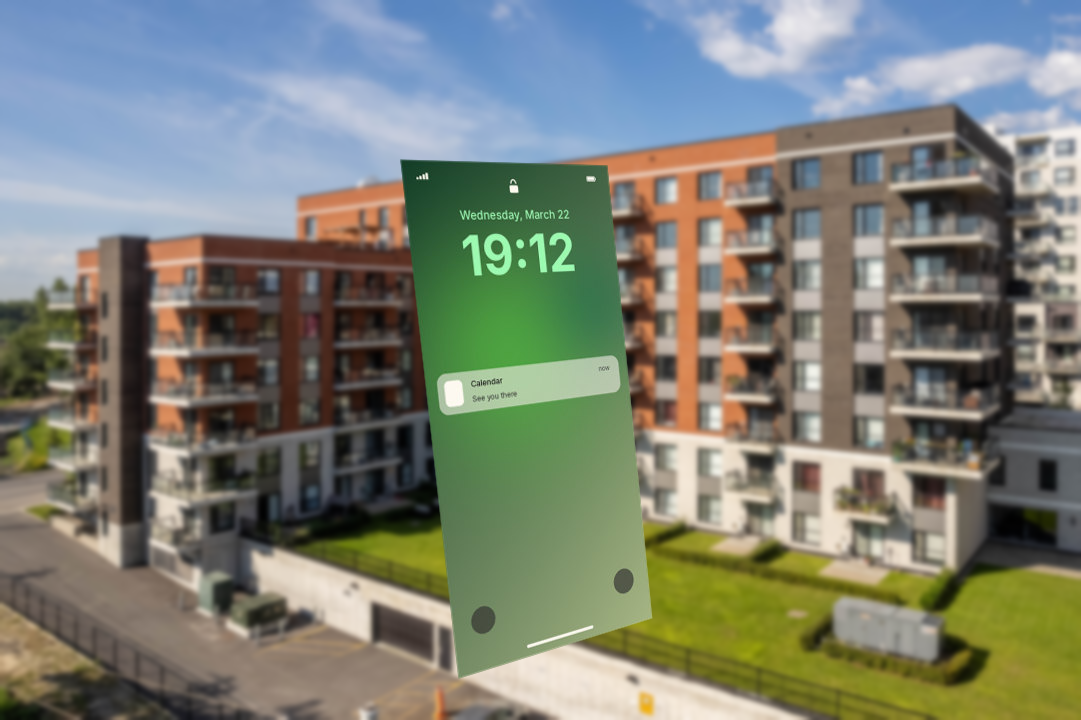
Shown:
h=19 m=12
